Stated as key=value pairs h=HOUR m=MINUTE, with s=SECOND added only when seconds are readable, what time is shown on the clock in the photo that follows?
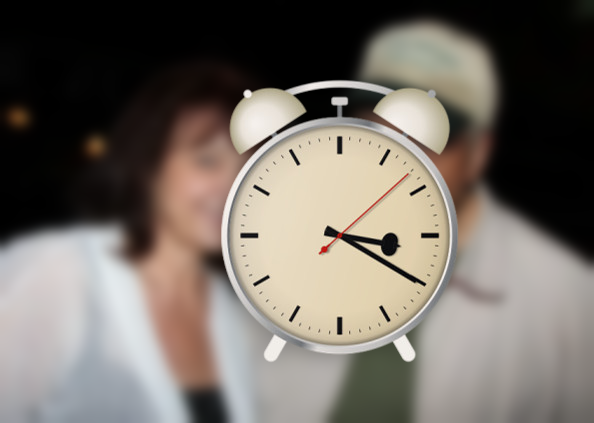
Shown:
h=3 m=20 s=8
